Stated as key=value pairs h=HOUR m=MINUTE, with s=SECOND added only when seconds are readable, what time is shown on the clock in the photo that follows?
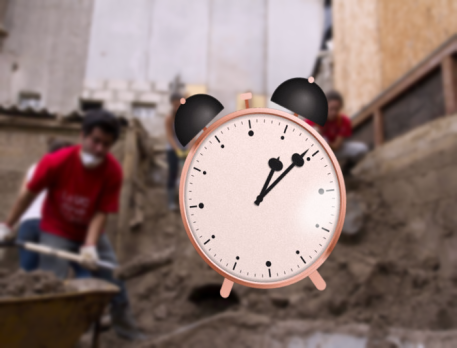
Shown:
h=1 m=9
